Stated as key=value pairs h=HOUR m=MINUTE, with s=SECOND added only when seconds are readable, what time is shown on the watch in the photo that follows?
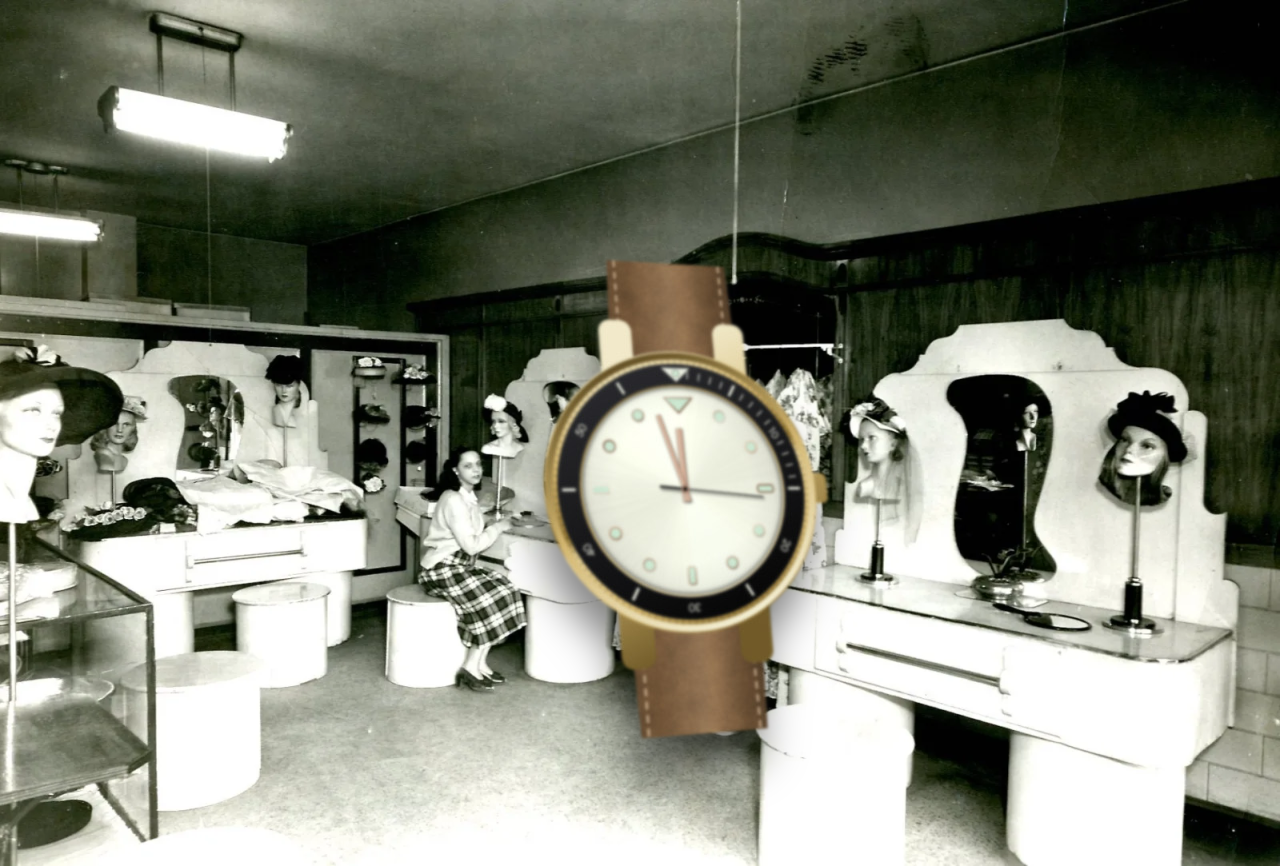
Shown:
h=11 m=57 s=16
